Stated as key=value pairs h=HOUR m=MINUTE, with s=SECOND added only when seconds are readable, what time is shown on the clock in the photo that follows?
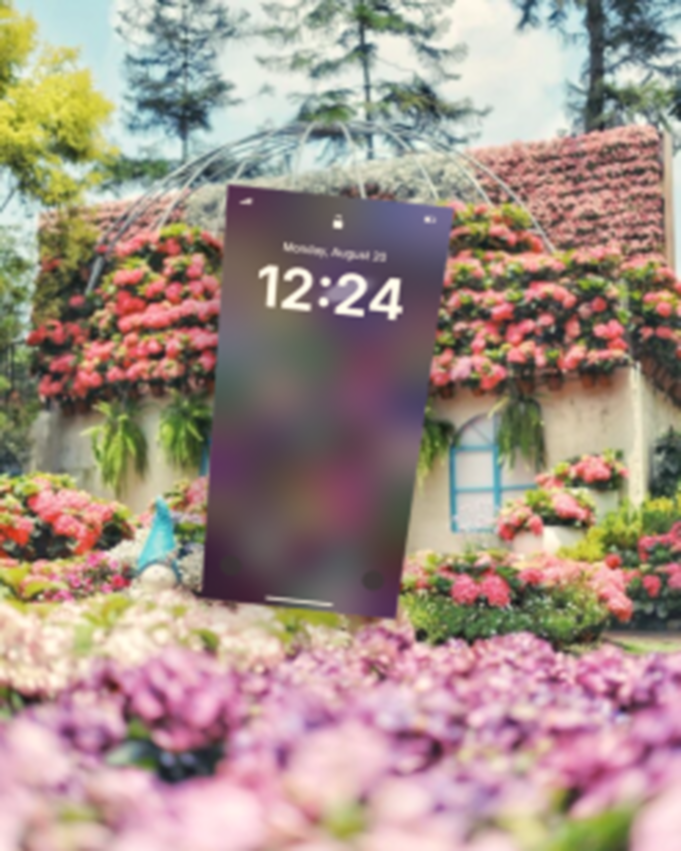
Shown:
h=12 m=24
